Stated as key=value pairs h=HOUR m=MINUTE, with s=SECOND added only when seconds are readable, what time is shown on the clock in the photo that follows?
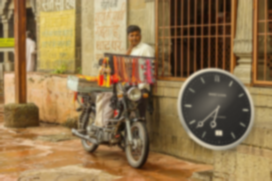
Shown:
h=6 m=38
